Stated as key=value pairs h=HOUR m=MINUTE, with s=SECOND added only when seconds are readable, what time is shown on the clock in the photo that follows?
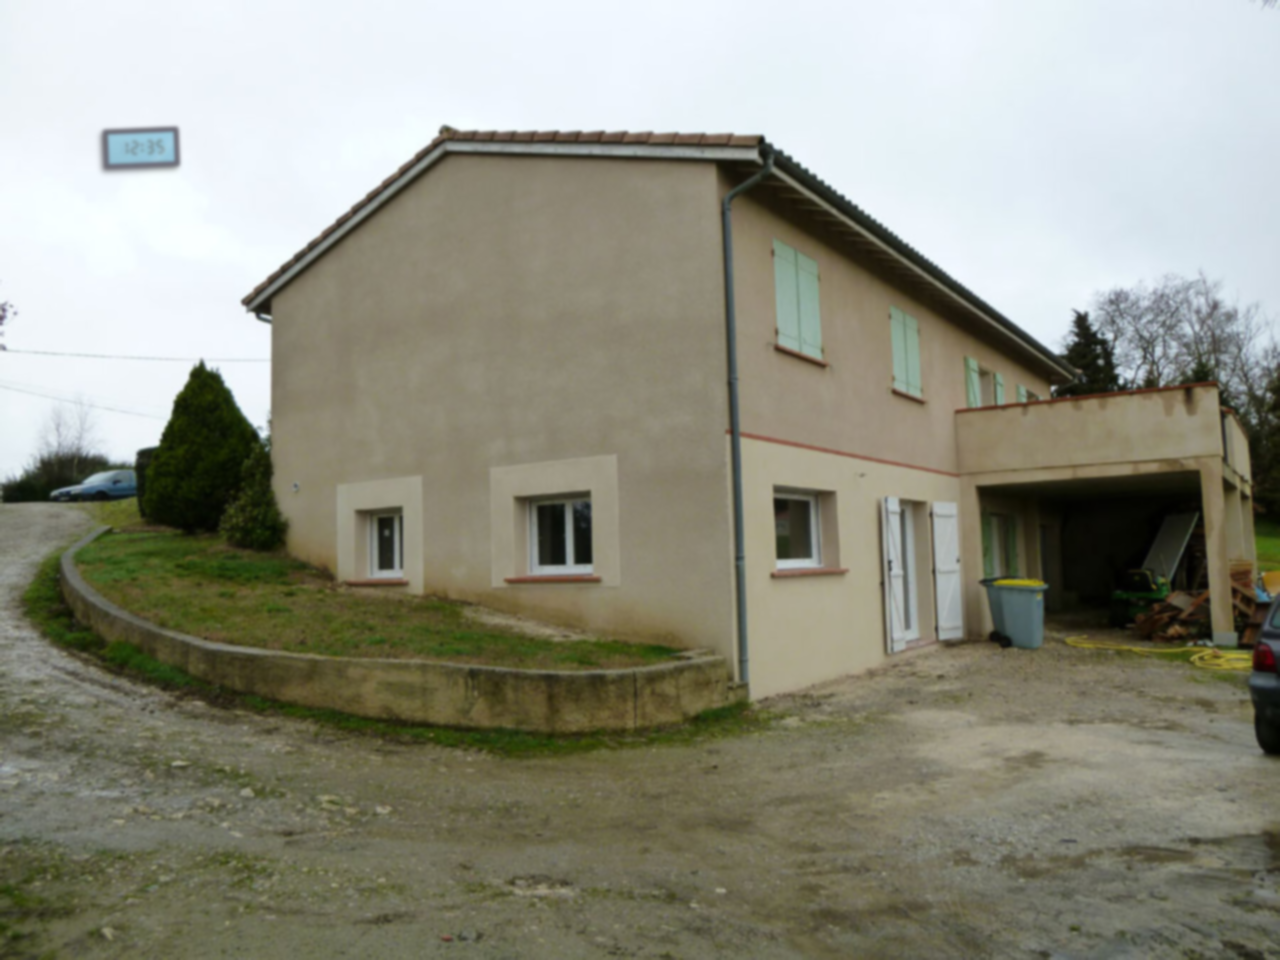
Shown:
h=12 m=35
